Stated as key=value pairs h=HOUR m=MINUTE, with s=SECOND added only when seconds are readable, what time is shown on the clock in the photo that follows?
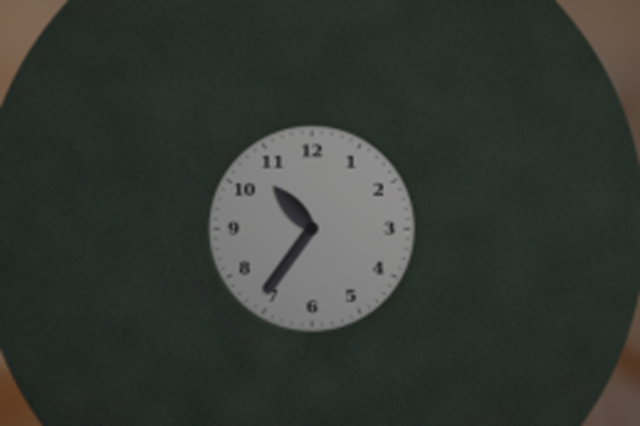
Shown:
h=10 m=36
